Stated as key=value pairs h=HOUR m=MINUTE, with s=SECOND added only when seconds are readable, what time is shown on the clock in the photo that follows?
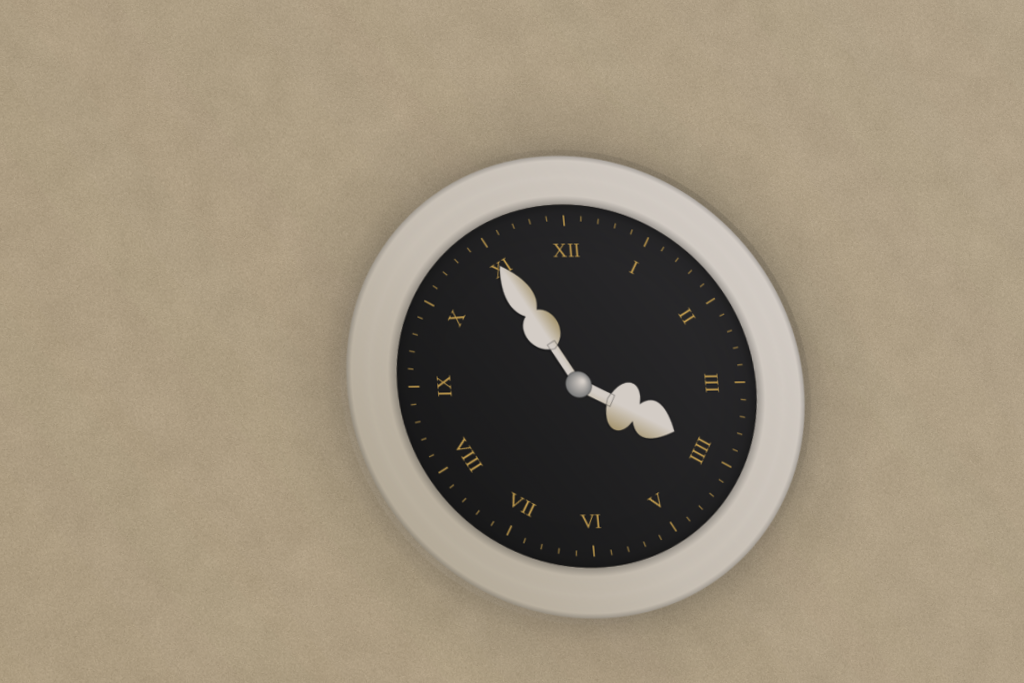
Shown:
h=3 m=55
